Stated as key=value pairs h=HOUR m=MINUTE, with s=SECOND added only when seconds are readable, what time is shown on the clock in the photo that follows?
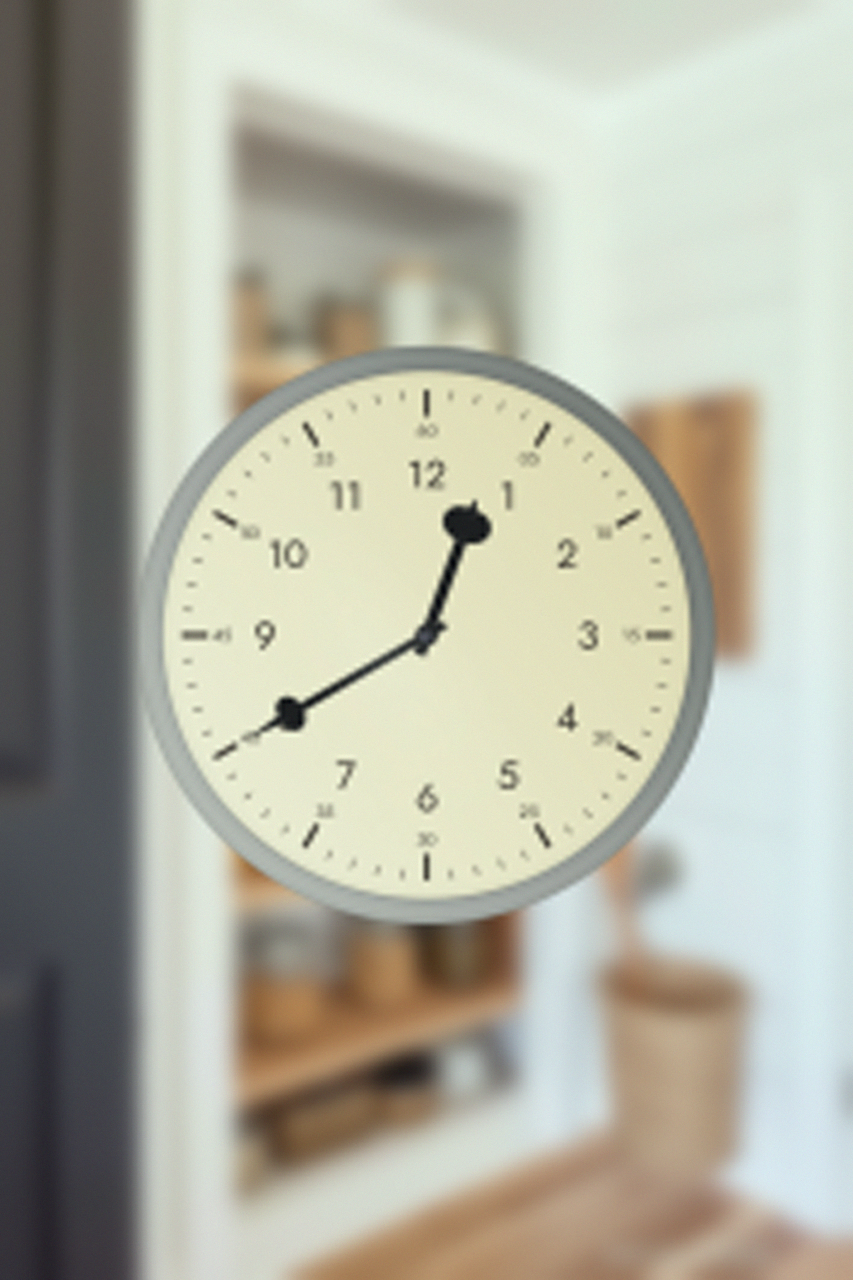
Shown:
h=12 m=40
